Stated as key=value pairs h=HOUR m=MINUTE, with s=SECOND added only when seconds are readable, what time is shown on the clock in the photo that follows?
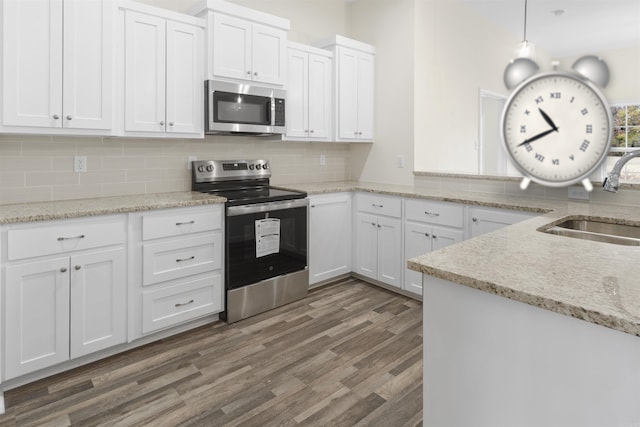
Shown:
h=10 m=41
